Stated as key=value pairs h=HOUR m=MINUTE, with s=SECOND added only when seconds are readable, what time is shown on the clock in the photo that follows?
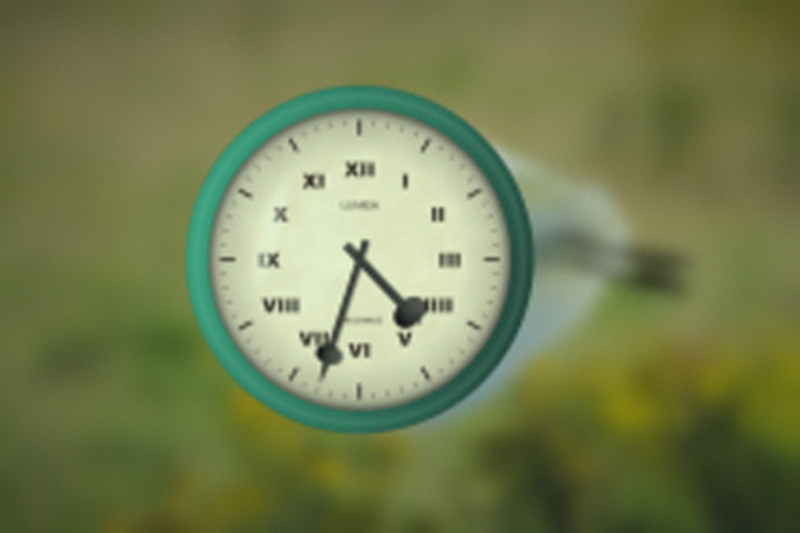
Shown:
h=4 m=33
